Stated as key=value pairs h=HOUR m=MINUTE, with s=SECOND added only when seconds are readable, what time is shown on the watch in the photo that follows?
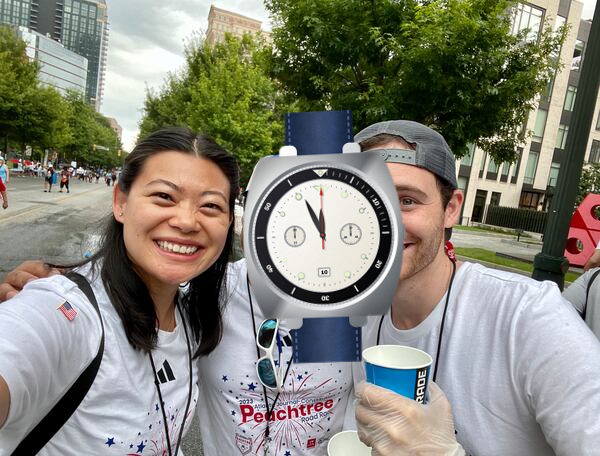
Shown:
h=11 m=56
